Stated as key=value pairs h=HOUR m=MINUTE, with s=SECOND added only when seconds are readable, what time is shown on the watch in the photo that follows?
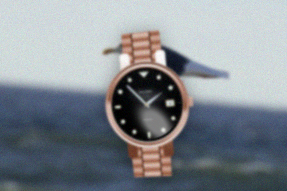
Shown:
h=1 m=53
